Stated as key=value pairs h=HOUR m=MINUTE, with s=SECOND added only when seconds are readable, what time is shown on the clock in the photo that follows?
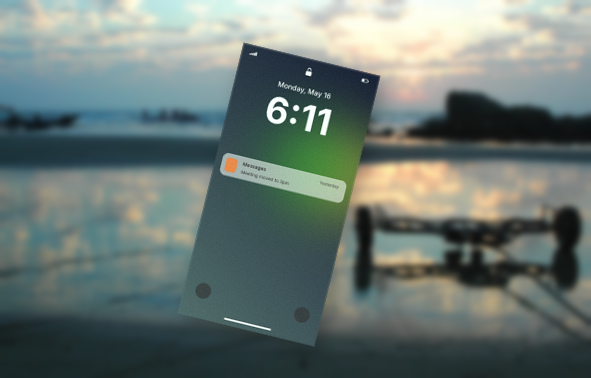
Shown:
h=6 m=11
